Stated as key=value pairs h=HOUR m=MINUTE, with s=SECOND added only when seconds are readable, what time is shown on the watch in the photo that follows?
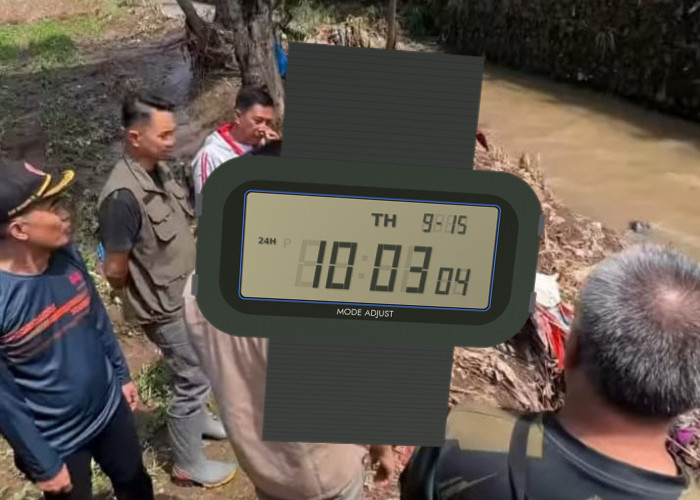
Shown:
h=10 m=3 s=4
